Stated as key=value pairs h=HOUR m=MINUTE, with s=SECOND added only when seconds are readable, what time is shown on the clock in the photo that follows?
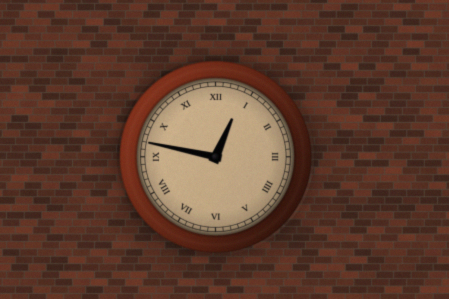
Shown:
h=12 m=47
